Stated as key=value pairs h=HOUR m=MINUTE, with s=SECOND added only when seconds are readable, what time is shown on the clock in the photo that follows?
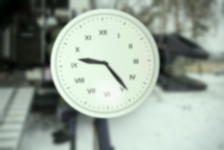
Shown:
h=9 m=24
